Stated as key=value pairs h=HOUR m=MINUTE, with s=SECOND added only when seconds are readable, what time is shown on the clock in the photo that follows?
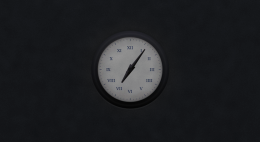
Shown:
h=7 m=6
